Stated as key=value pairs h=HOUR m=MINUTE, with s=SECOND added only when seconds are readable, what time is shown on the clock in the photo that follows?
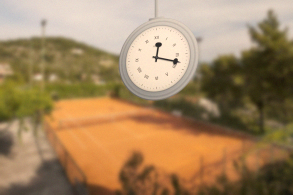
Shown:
h=12 m=18
